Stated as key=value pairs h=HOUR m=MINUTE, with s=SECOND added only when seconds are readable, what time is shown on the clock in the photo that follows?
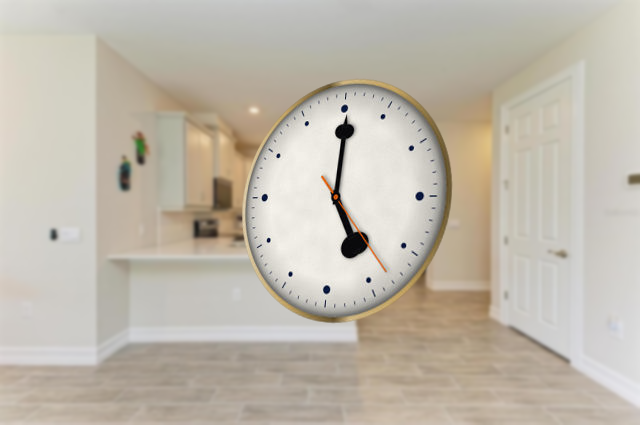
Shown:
h=5 m=0 s=23
